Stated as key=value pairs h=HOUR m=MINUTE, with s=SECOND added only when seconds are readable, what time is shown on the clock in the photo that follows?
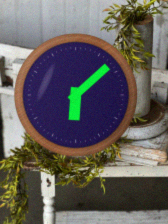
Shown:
h=6 m=8
